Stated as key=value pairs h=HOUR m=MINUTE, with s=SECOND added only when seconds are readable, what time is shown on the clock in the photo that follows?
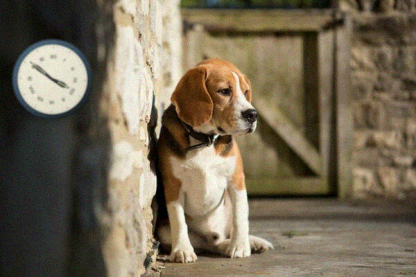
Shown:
h=3 m=51
